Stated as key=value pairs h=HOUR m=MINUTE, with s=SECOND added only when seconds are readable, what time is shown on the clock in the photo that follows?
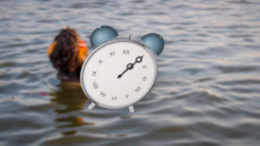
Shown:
h=1 m=6
